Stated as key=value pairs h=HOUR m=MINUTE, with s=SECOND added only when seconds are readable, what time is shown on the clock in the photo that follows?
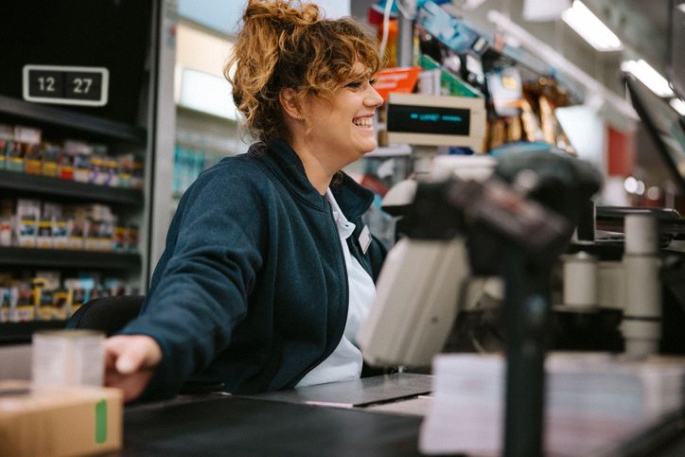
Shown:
h=12 m=27
